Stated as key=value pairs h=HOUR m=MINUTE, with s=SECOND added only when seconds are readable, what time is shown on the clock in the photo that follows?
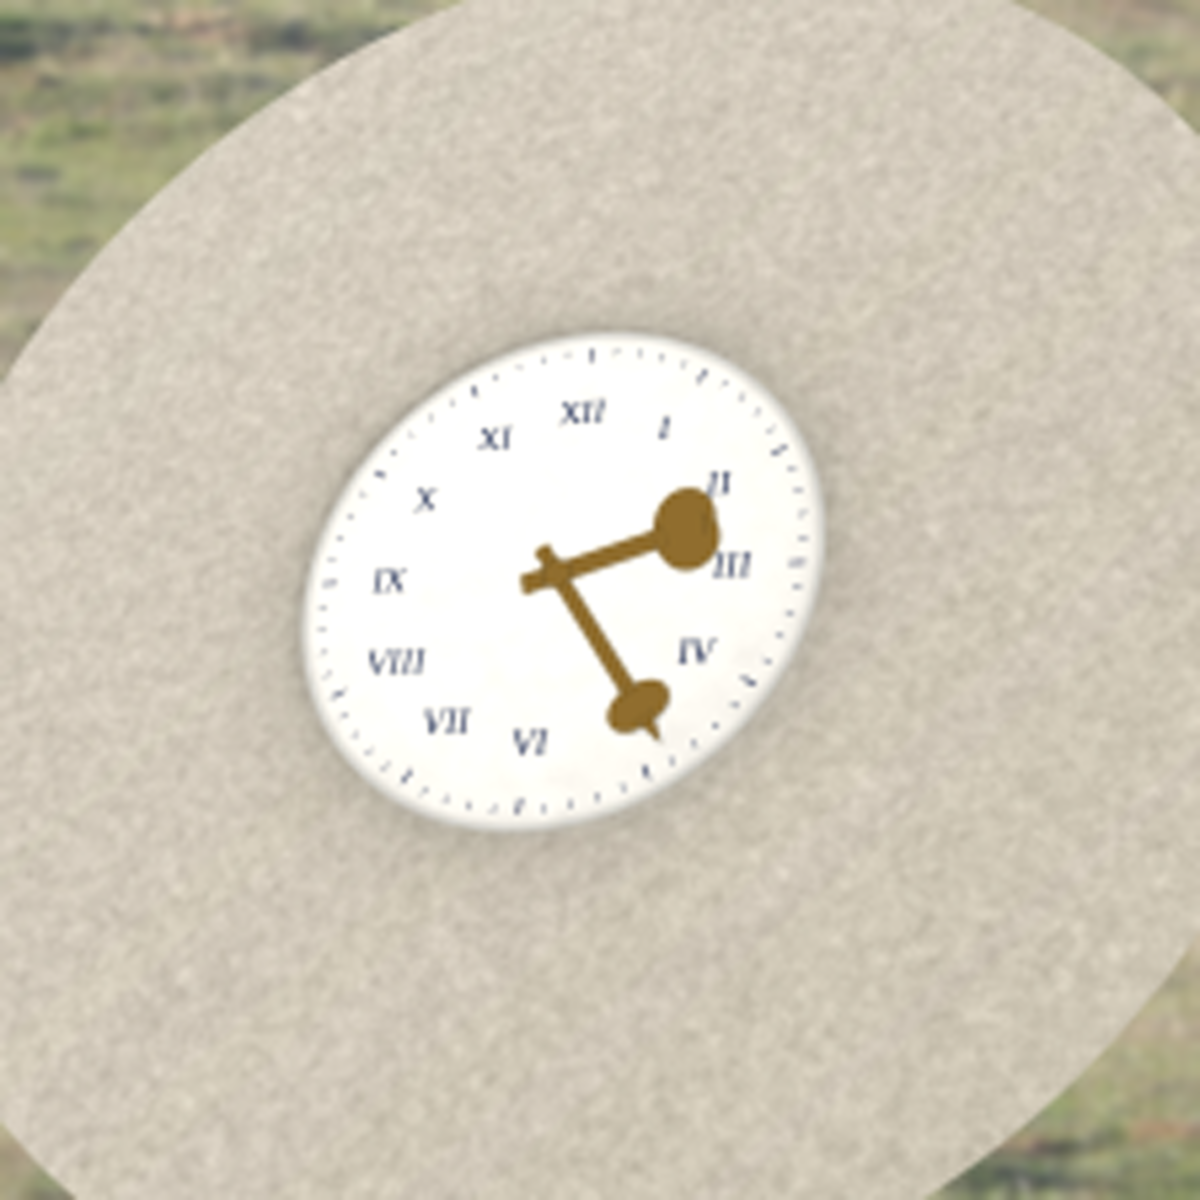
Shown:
h=2 m=24
